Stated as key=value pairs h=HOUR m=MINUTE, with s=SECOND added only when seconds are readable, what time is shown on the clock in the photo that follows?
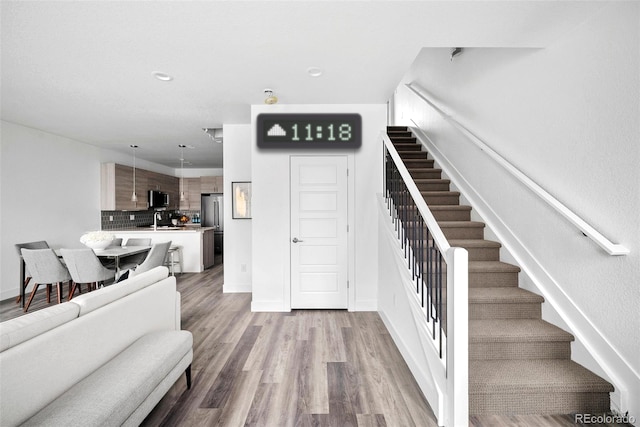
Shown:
h=11 m=18
